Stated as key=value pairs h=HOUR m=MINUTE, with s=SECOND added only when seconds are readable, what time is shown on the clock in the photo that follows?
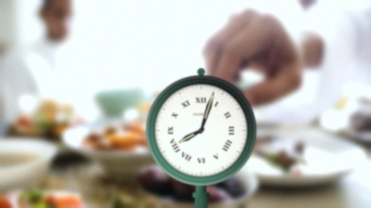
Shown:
h=8 m=3
